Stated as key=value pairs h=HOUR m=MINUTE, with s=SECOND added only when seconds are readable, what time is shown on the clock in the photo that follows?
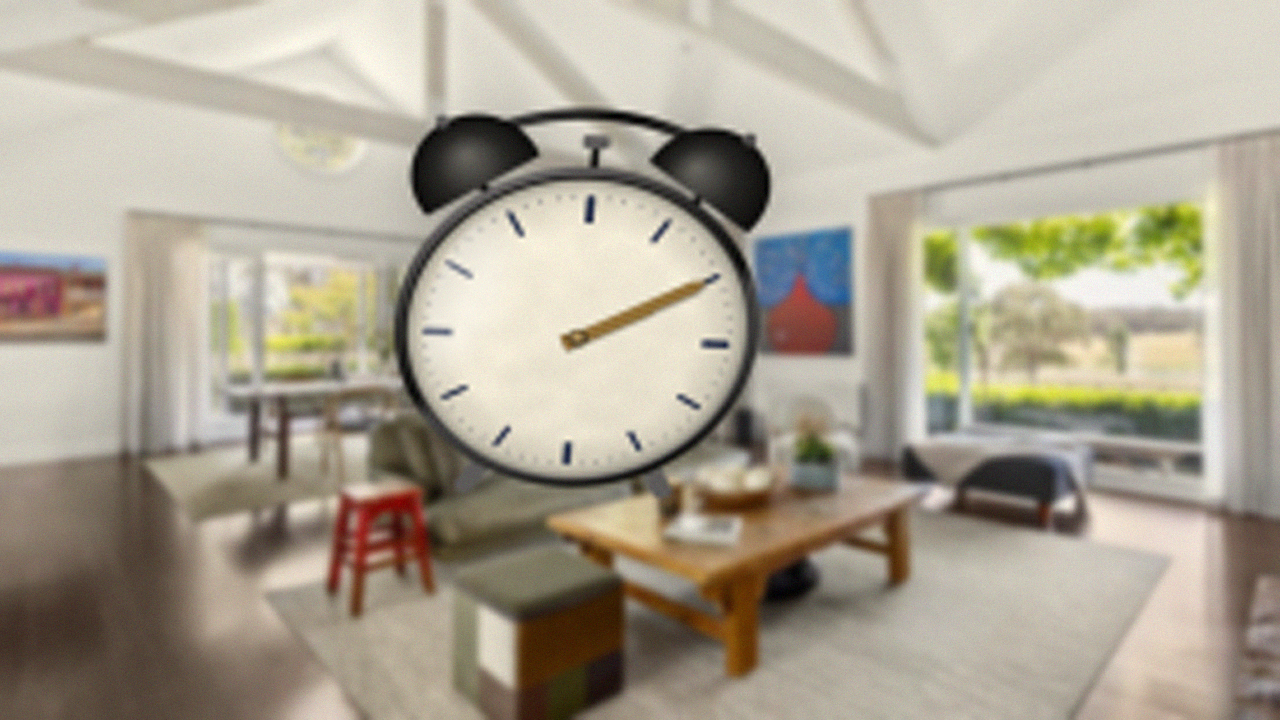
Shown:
h=2 m=10
